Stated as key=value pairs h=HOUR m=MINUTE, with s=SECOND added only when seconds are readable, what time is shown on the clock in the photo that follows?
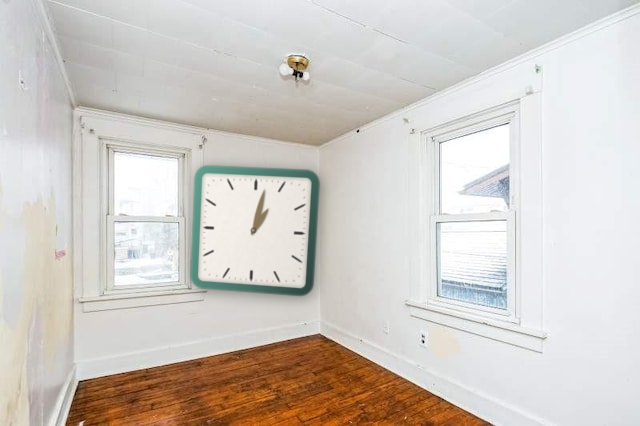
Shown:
h=1 m=2
